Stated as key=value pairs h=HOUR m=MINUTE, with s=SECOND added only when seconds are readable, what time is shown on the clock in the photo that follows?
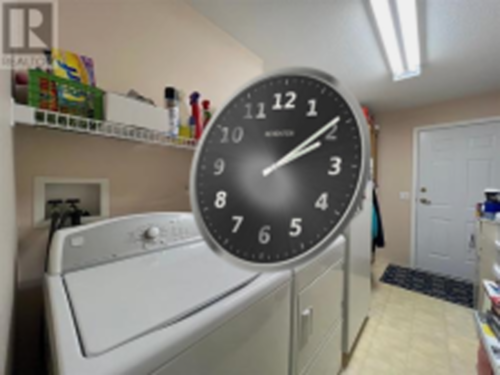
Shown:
h=2 m=9
